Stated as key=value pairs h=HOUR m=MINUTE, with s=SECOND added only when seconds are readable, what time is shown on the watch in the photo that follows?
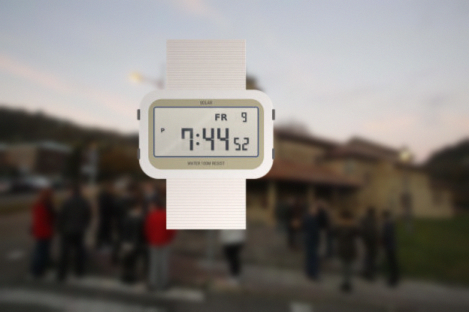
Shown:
h=7 m=44 s=52
